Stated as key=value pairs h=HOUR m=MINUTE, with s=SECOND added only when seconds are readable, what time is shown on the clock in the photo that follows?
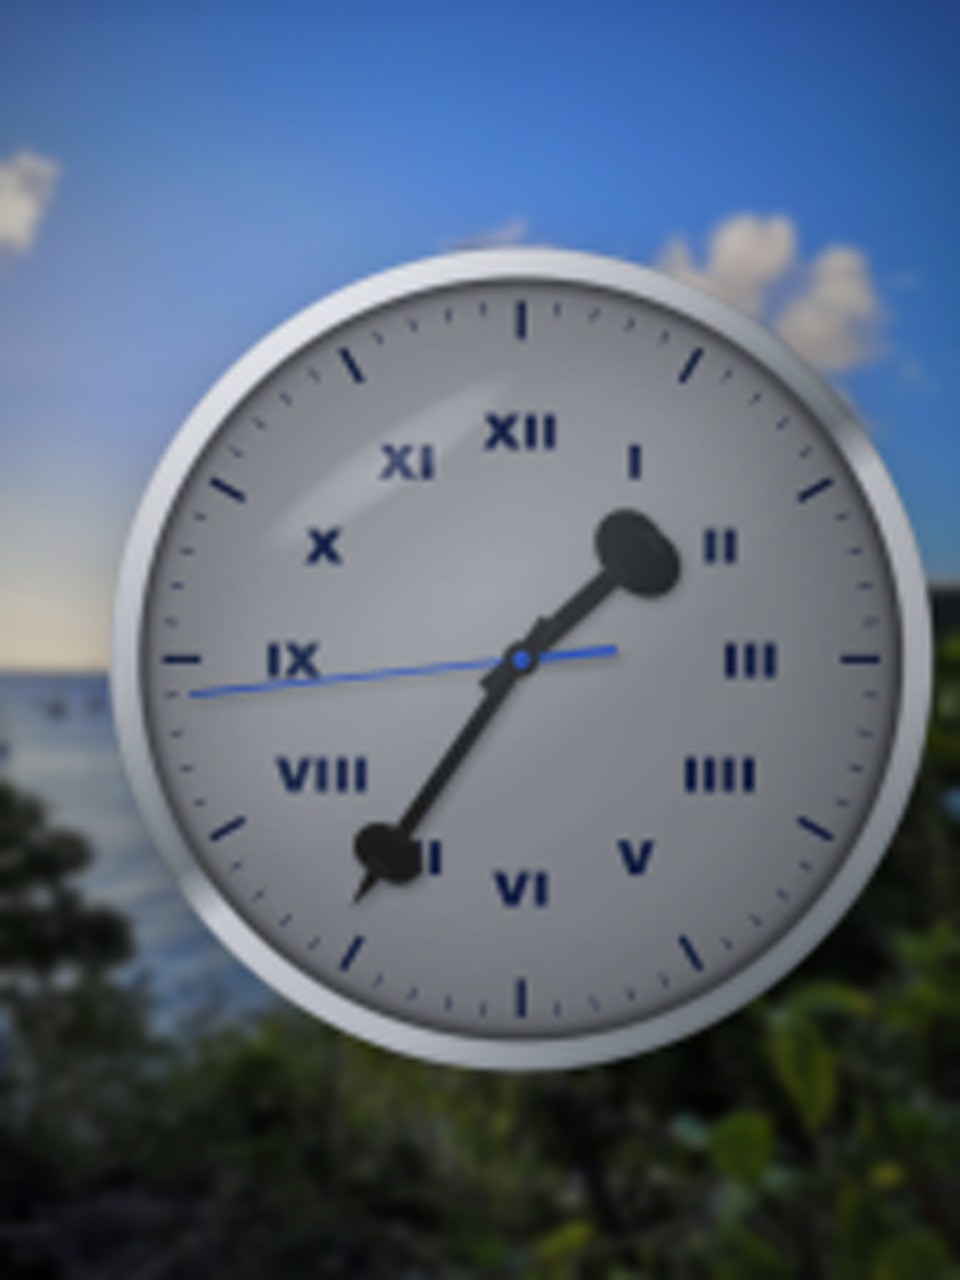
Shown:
h=1 m=35 s=44
